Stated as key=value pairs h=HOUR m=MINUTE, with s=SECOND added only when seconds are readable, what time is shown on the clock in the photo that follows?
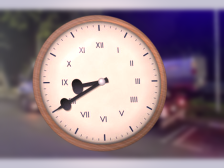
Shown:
h=8 m=40
